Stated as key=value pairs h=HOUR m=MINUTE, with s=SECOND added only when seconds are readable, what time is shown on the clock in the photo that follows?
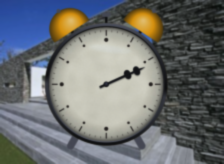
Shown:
h=2 m=11
